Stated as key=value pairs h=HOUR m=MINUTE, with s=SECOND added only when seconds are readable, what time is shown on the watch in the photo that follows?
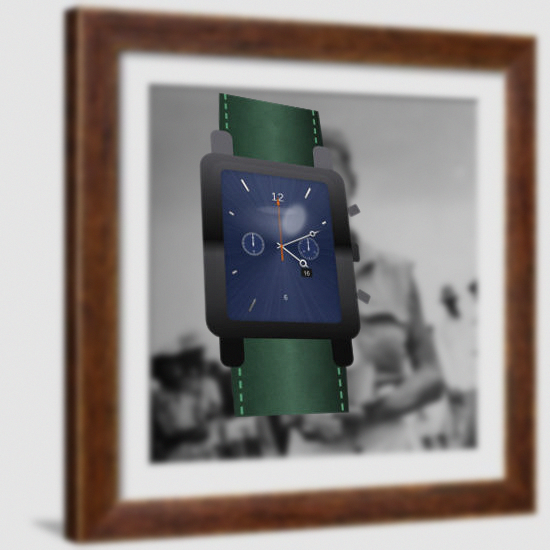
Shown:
h=4 m=11
